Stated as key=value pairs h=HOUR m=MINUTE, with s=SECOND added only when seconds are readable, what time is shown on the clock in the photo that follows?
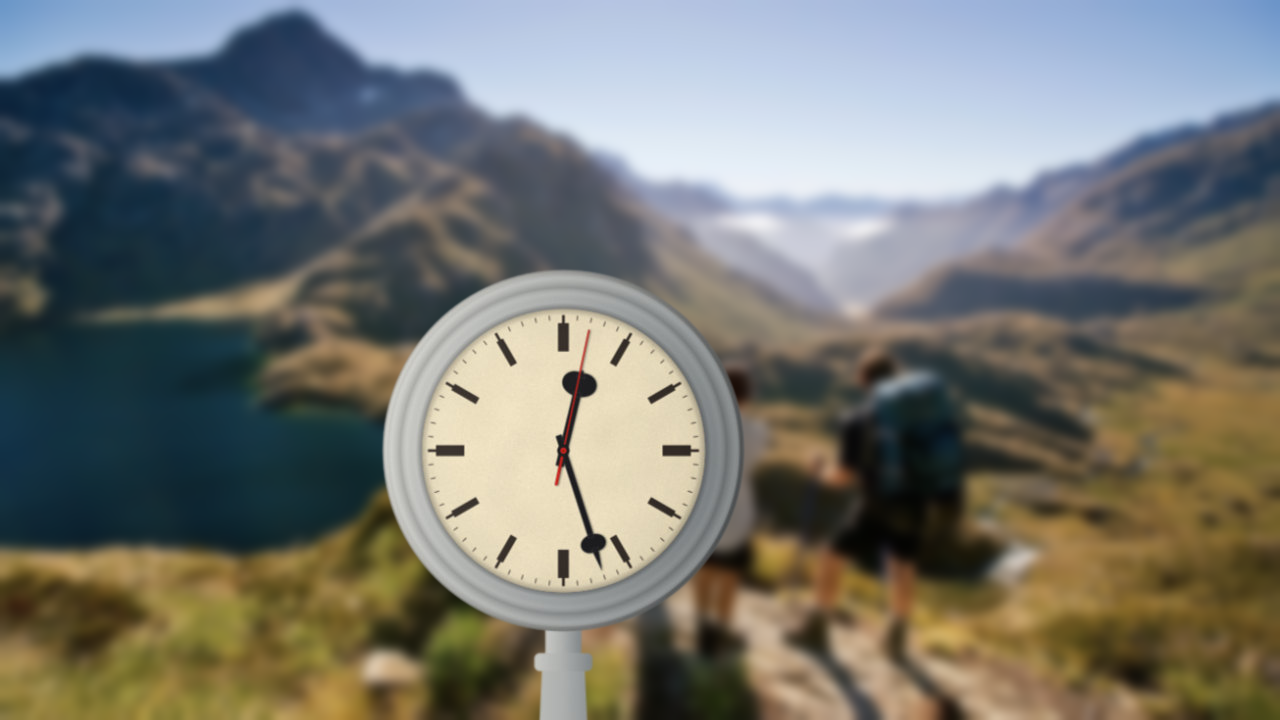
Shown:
h=12 m=27 s=2
